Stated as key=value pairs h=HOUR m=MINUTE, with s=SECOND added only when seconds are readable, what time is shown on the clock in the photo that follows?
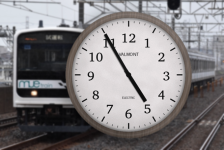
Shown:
h=4 m=55
